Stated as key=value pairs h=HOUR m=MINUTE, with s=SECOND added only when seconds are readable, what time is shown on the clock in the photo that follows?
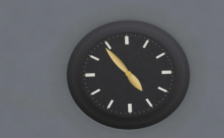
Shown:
h=4 m=54
